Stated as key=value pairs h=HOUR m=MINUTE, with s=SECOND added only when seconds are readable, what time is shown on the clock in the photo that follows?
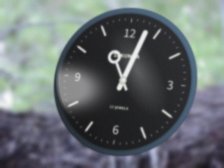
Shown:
h=11 m=3
